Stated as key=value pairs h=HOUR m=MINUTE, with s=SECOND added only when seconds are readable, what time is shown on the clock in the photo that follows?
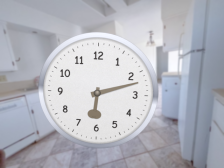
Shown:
h=6 m=12
